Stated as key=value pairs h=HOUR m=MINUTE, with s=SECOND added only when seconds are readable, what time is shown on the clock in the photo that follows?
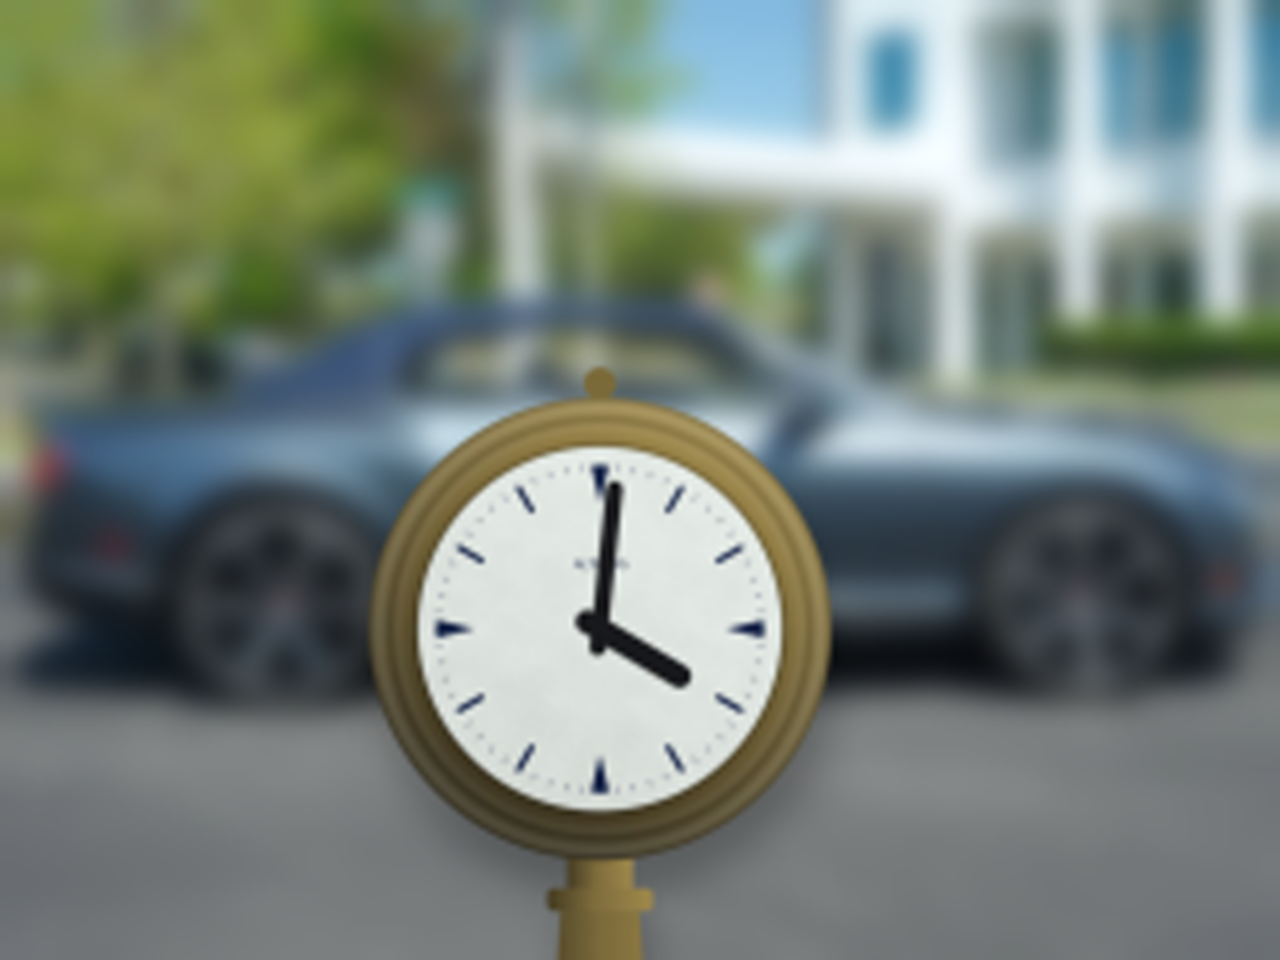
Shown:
h=4 m=1
